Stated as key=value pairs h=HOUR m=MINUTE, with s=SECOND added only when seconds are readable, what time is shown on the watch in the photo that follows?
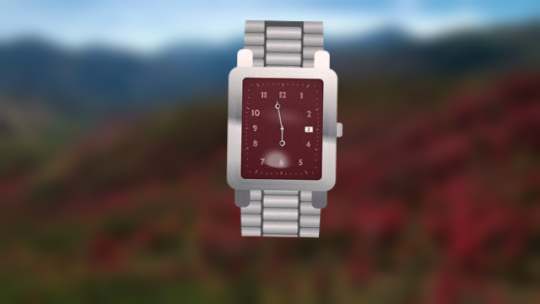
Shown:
h=5 m=58
